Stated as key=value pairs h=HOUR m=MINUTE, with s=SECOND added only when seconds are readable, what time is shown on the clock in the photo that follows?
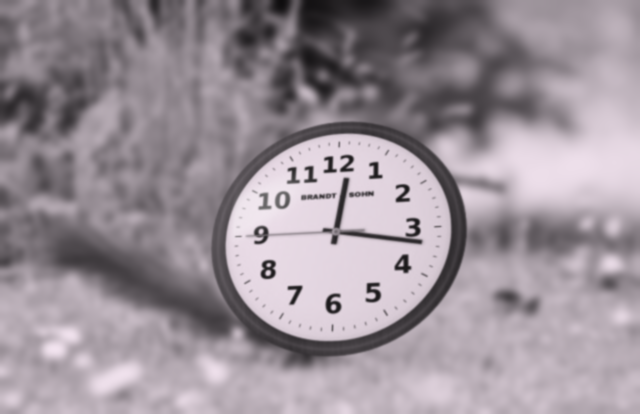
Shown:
h=12 m=16 s=45
